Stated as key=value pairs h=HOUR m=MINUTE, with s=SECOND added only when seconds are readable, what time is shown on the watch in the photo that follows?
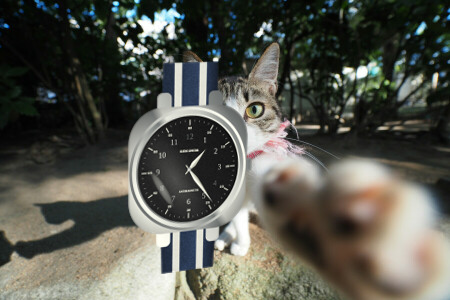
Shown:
h=1 m=24
